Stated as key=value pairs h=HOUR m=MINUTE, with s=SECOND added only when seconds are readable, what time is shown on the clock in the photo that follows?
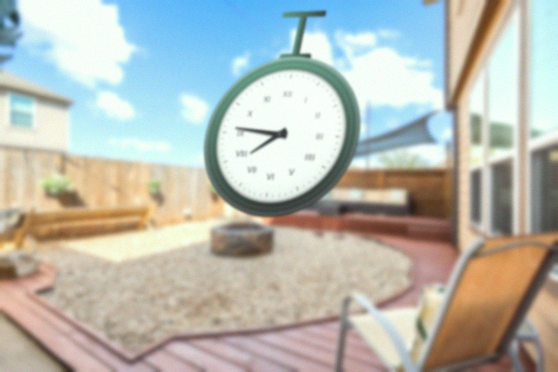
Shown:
h=7 m=46
